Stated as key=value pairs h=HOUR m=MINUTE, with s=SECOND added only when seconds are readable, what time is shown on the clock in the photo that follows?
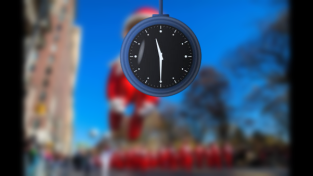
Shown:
h=11 m=30
